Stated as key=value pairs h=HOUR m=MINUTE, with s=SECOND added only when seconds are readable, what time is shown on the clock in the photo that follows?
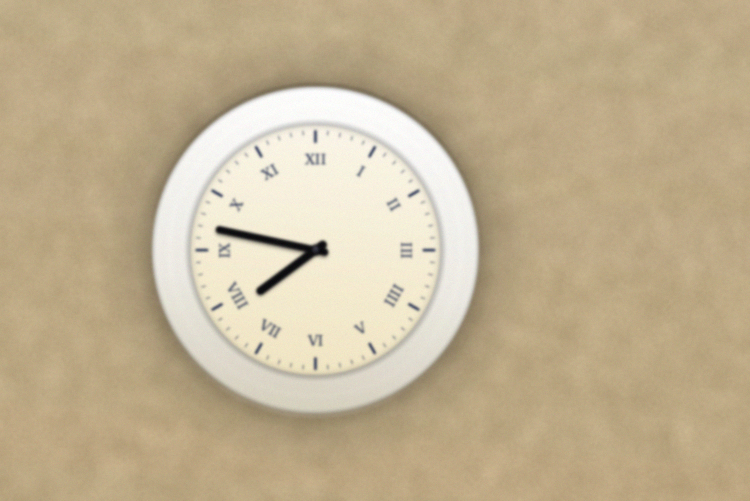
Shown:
h=7 m=47
